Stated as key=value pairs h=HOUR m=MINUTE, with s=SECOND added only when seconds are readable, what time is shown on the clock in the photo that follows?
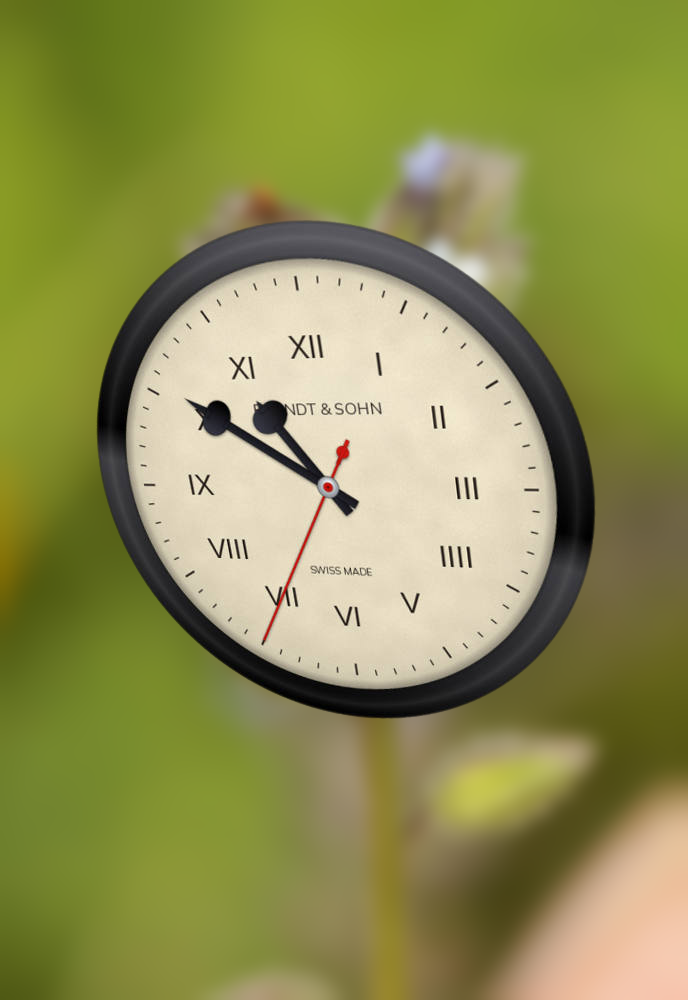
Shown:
h=10 m=50 s=35
